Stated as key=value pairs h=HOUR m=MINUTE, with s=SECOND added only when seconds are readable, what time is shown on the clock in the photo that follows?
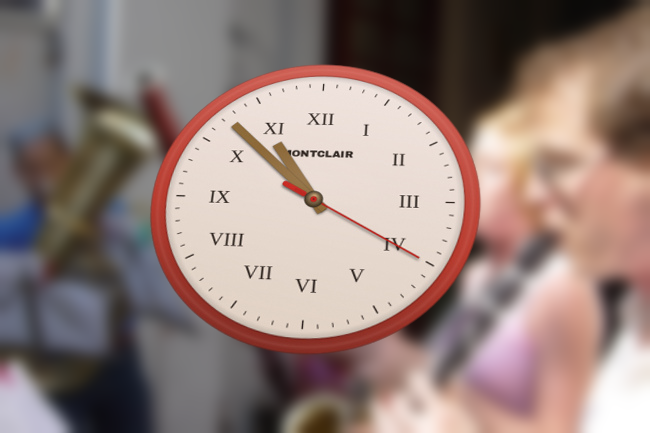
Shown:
h=10 m=52 s=20
